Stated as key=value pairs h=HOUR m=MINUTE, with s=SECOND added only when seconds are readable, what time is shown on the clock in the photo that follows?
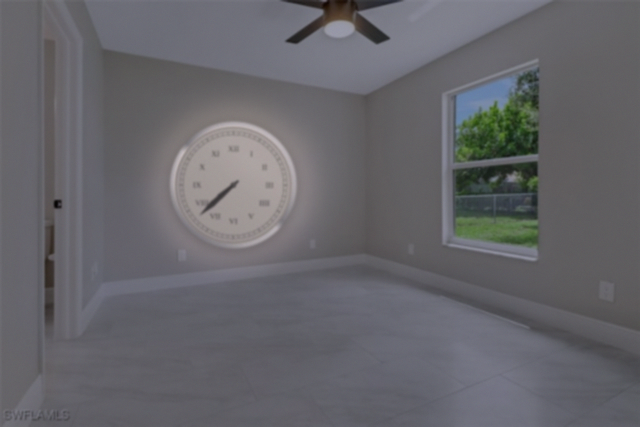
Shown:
h=7 m=38
